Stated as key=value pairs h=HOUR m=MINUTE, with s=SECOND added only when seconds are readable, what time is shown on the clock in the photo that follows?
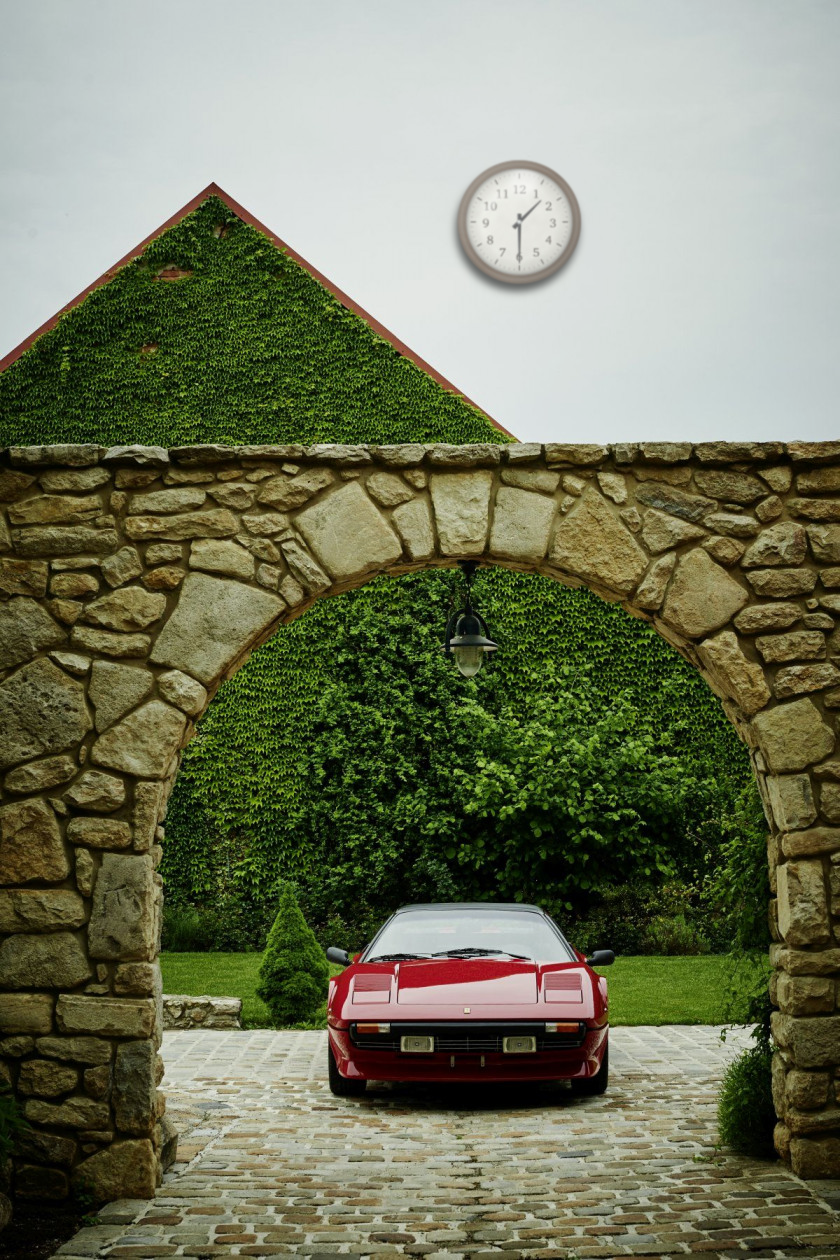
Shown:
h=1 m=30
